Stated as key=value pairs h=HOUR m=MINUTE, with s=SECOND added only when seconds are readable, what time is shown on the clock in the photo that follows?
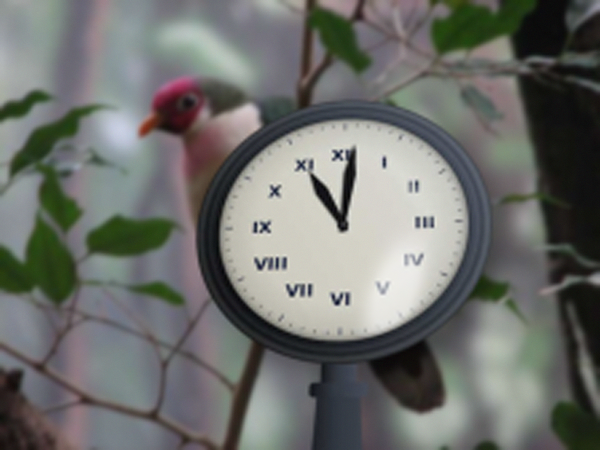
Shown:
h=11 m=1
